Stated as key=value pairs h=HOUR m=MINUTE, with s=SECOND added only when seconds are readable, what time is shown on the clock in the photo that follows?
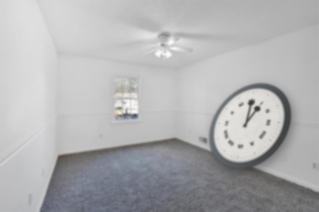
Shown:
h=1 m=0
